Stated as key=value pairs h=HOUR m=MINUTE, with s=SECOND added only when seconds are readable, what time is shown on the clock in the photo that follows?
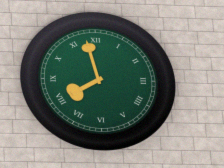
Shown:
h=7 m=58
